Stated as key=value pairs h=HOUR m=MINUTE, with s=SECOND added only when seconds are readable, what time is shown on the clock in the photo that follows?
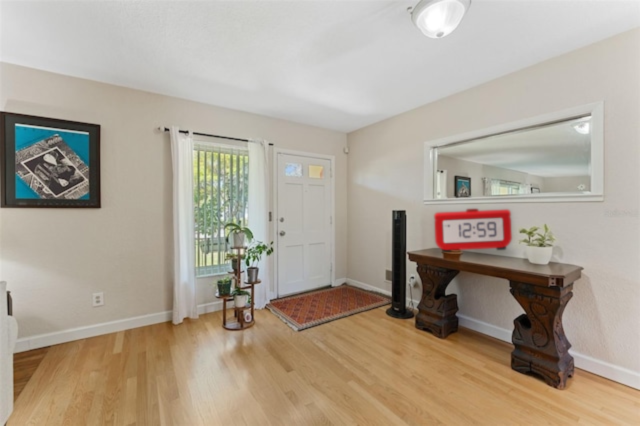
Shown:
h=12 m=59
